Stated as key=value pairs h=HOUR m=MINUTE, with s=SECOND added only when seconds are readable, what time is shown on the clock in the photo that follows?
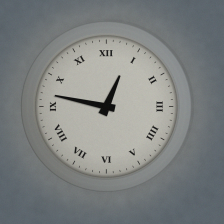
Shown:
h=12 m=47
